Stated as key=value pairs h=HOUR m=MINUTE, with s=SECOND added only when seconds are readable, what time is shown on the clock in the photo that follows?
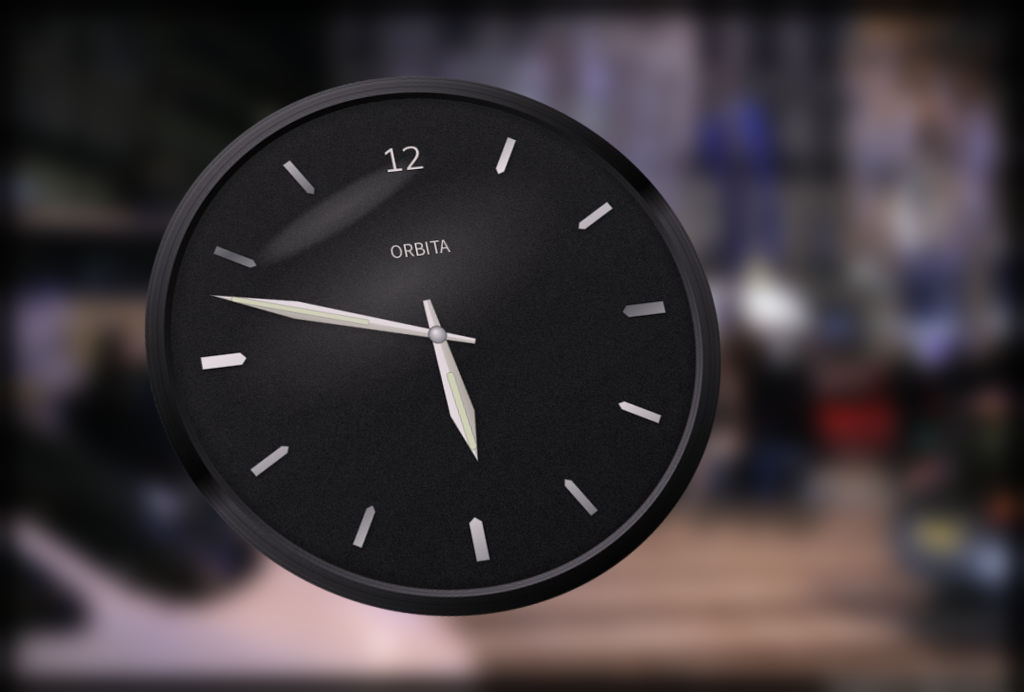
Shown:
h=5 m=48
